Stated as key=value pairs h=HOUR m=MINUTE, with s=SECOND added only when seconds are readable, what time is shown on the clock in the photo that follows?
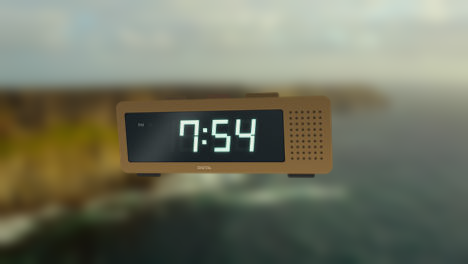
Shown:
h=7 m=54
